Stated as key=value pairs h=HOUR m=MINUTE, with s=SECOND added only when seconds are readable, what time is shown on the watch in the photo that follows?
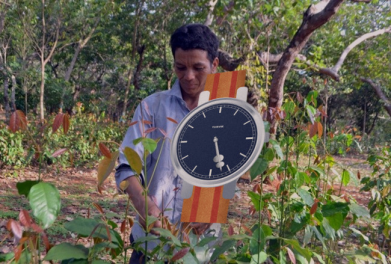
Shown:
h=5 m=27
